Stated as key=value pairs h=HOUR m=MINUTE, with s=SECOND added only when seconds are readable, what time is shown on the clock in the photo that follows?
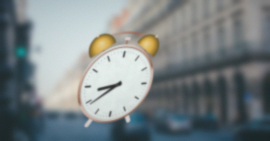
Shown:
h=8 m=39
